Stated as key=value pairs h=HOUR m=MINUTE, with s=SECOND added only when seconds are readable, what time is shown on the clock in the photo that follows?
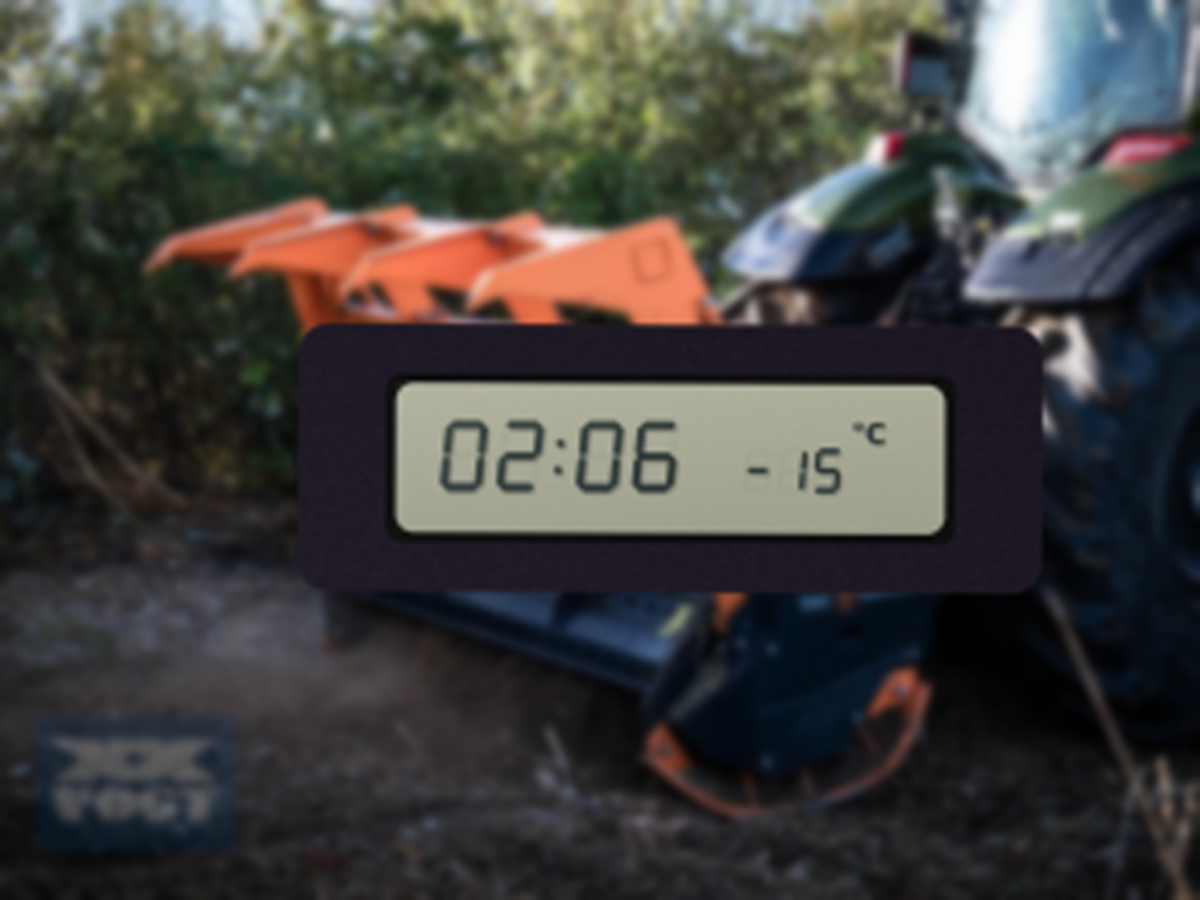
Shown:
h=2 m=6
